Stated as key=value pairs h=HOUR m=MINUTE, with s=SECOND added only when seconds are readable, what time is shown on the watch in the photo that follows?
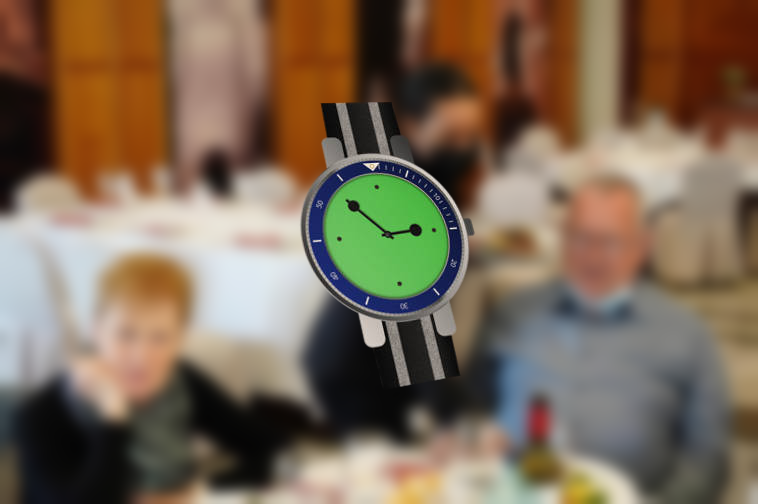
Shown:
h=2 m=53
